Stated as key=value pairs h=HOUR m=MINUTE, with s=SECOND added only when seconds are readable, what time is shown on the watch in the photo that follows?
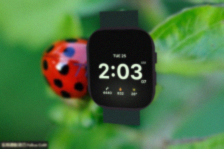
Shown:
h=2 m=3
